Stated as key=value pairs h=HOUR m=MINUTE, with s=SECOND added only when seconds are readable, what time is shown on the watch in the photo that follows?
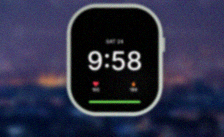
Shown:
h=9 m=58
